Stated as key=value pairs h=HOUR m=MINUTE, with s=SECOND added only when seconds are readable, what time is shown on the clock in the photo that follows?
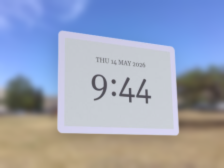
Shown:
h=9 m=44
